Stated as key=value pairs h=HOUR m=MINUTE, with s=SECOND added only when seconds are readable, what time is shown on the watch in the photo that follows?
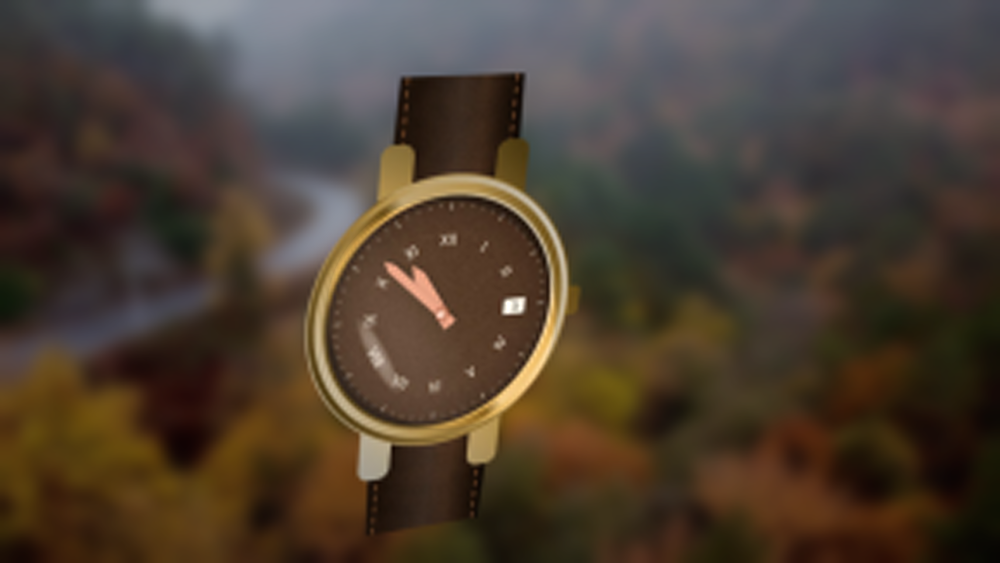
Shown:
h=10 m=52
